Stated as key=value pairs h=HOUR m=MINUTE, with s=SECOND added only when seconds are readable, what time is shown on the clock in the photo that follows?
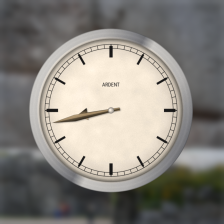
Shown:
h=8 m=43
